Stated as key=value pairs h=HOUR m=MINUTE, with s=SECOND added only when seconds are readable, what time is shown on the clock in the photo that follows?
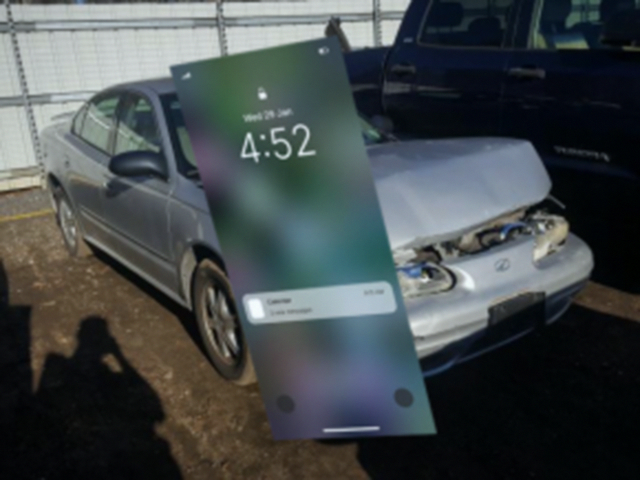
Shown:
h=4 m=52
